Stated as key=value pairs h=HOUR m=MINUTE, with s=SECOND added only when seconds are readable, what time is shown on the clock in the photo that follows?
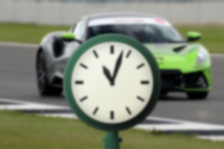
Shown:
h=11 m=3
